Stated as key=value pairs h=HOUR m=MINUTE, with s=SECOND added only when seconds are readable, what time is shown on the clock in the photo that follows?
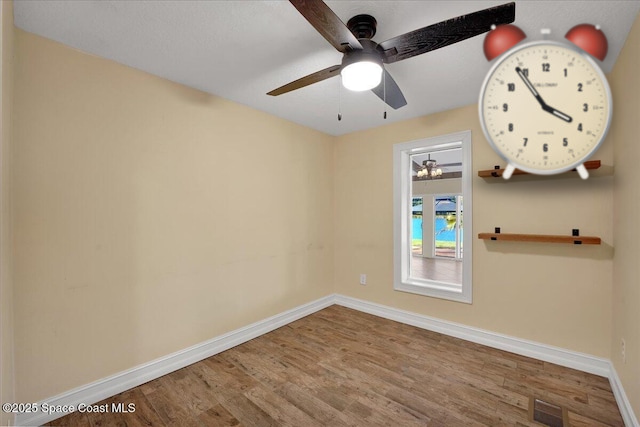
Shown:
h=3 m=54
